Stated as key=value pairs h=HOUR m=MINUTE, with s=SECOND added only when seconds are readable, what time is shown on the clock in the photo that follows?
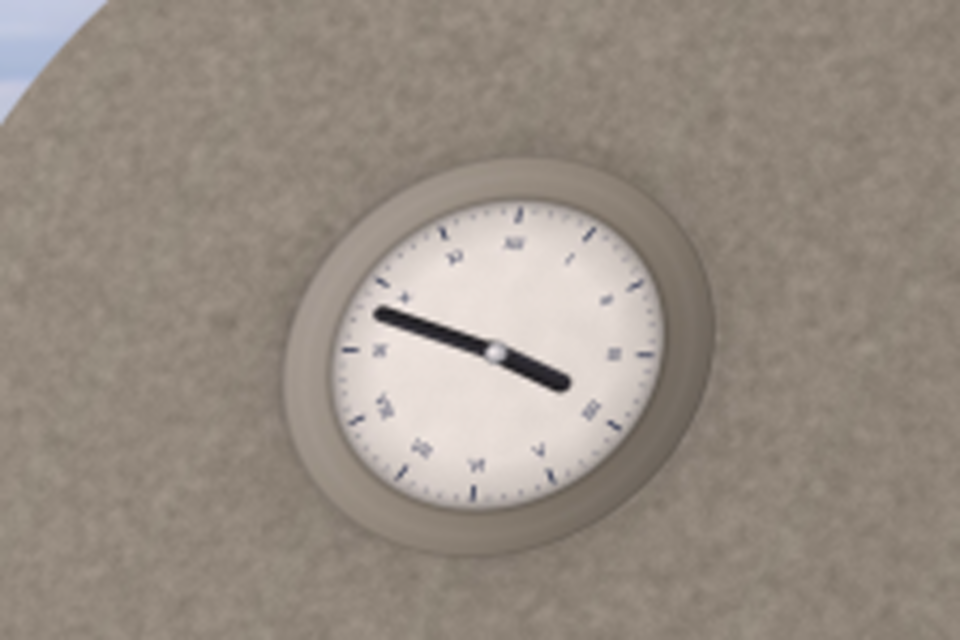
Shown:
h=3 m=48
